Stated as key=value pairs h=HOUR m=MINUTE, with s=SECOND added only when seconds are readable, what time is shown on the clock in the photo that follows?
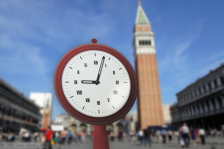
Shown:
h=9 m=3
